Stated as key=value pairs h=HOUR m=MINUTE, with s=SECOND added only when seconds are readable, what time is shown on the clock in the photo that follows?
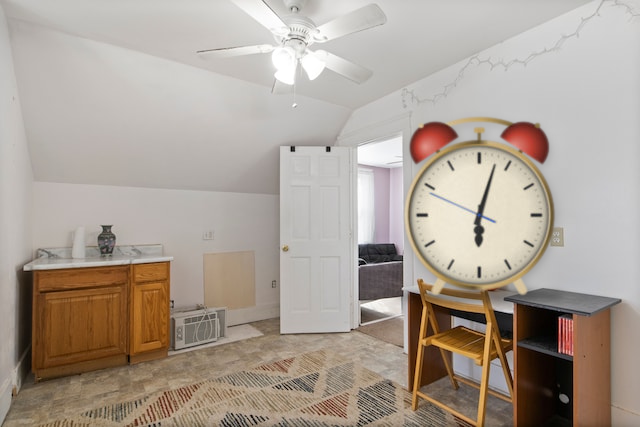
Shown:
h=6 m=2 s=49
